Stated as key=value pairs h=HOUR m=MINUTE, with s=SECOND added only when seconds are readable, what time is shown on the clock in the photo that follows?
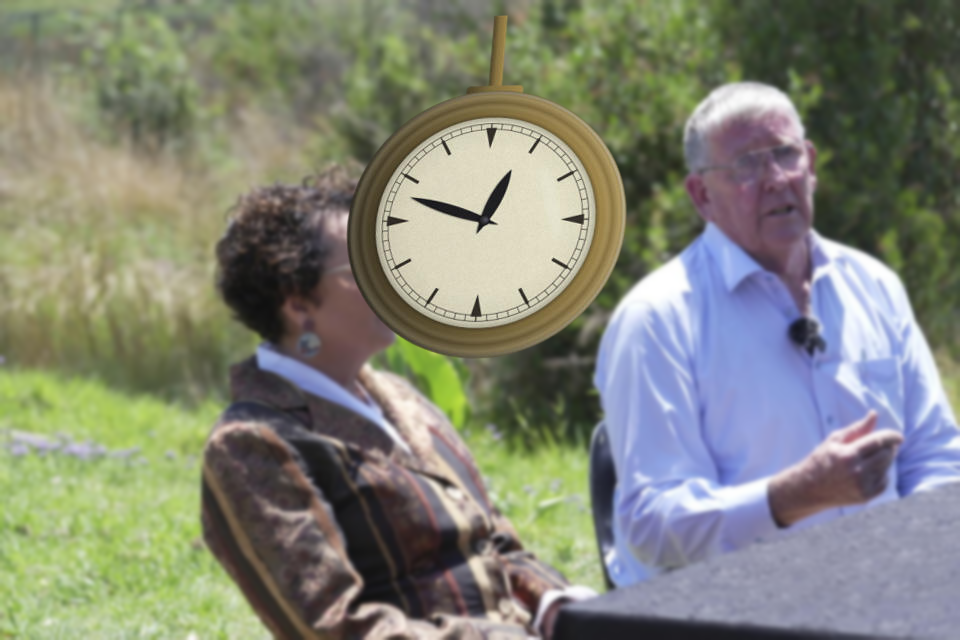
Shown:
h=12 m=48
